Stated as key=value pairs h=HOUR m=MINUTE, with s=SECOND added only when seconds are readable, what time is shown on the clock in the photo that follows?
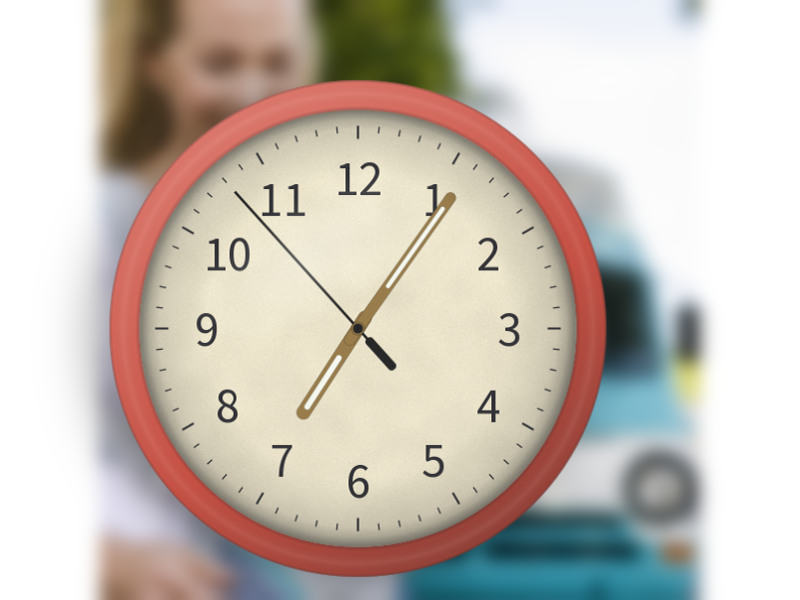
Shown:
h=7 m=5 s=53
